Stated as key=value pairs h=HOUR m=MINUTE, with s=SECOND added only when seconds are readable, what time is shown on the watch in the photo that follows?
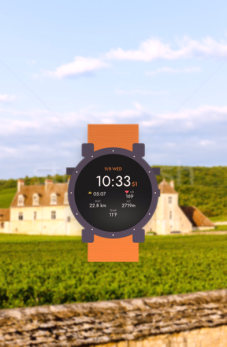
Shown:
h=10 m=33
